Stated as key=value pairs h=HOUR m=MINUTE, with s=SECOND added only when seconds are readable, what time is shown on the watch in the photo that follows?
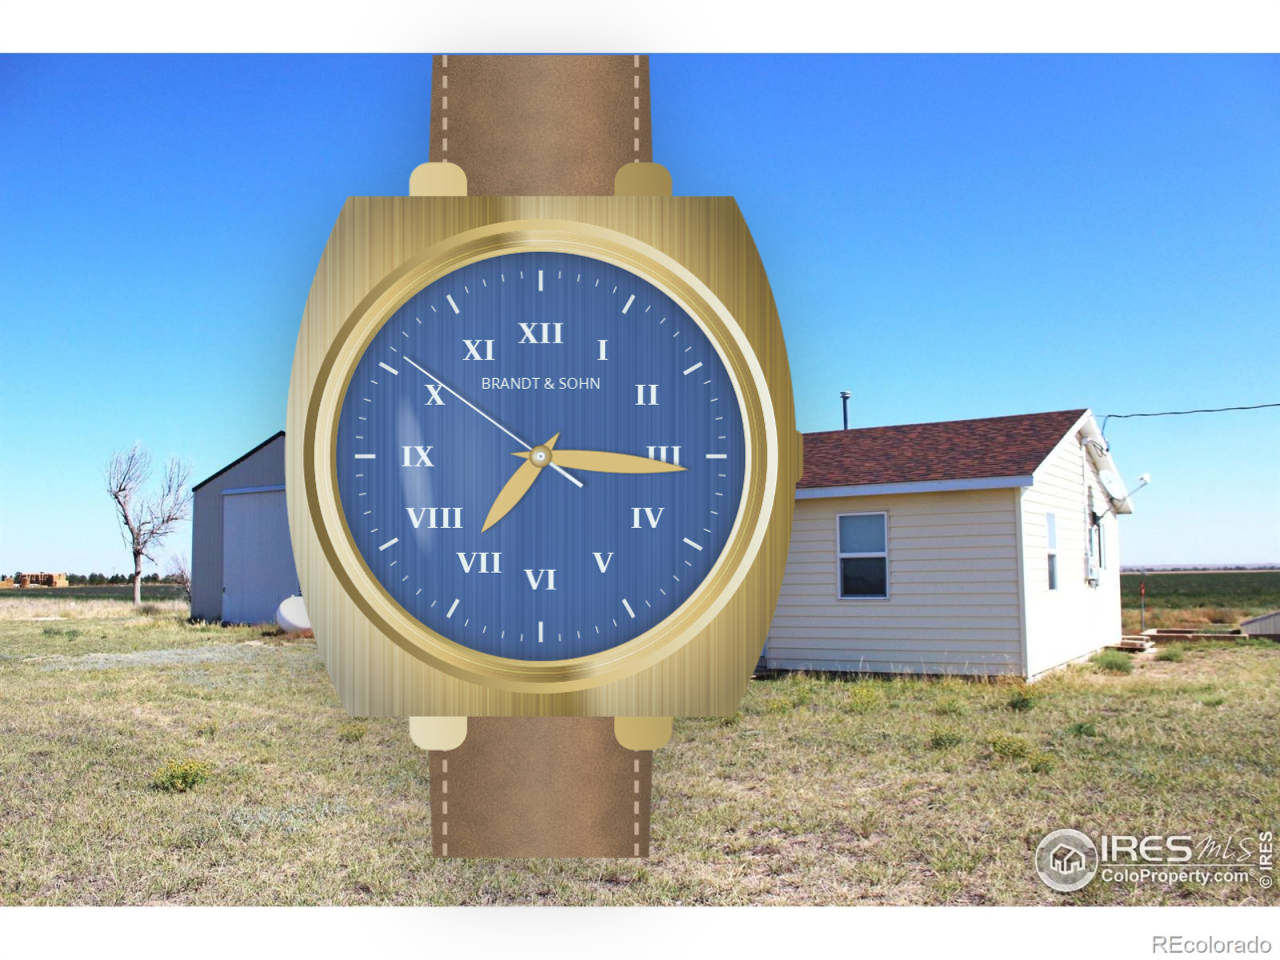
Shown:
h=7 m=15 s=51
